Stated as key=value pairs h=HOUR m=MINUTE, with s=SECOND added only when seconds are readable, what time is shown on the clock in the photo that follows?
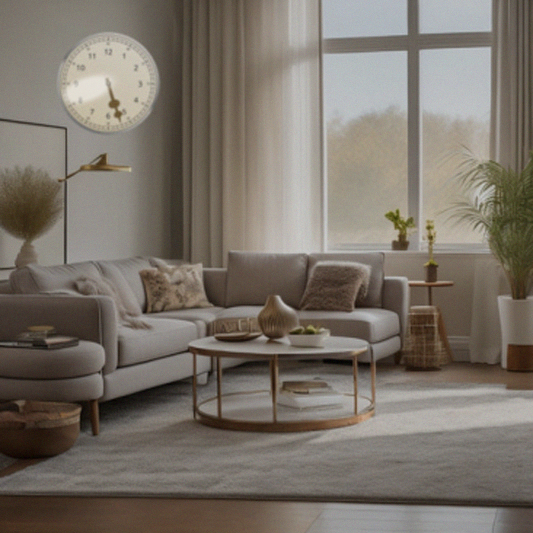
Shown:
h=5 m=27
